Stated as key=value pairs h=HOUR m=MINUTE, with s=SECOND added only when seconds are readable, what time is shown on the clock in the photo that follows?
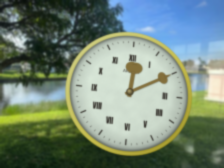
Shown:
h=12 m=10
